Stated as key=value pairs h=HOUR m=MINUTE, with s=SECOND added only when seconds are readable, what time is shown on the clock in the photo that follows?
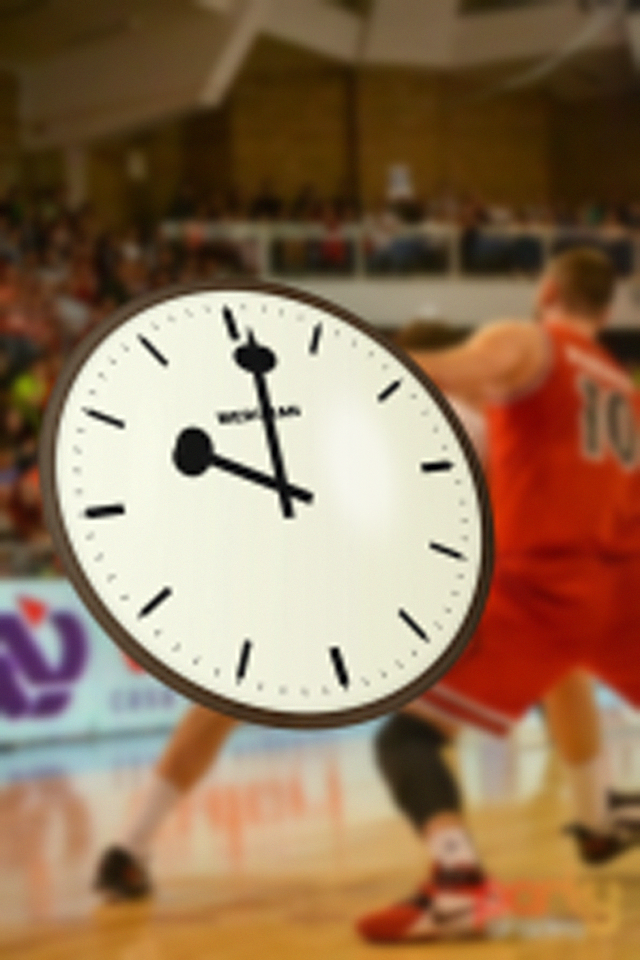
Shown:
h=10 m=1
